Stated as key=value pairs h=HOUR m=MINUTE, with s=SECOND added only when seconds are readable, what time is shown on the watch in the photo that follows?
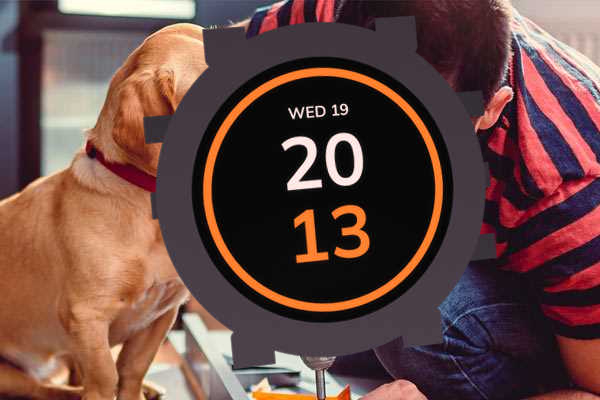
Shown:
h=20 m=13
